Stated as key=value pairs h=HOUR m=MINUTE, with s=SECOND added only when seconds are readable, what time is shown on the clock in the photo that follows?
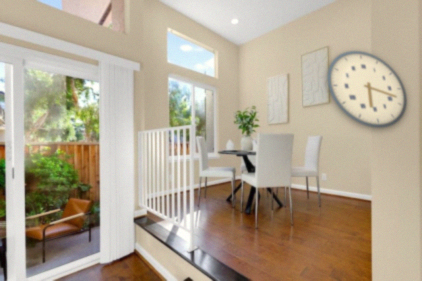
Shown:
h=6 m=18
